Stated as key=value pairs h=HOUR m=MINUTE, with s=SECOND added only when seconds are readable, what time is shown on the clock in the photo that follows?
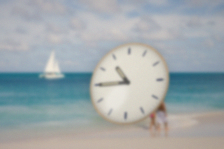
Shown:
h=10 m=45
